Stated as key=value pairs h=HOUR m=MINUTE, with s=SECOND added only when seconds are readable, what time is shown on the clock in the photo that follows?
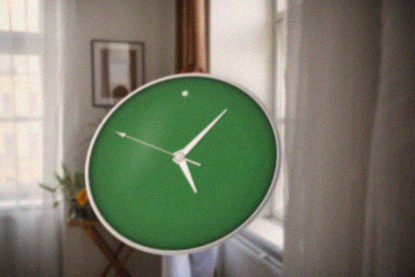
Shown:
h=5 m=6 s=49
